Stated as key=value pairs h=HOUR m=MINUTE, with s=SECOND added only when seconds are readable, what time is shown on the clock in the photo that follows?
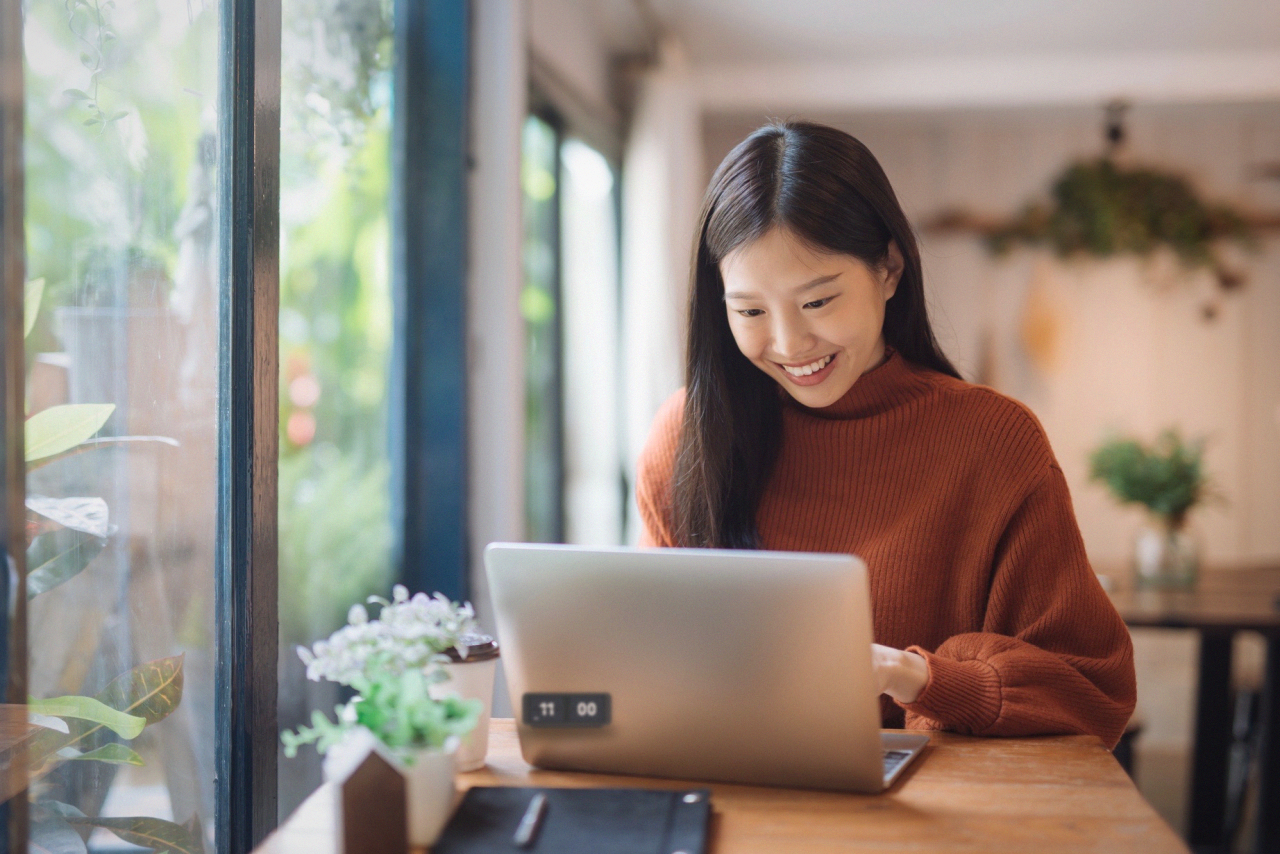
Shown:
h=11 m=0
